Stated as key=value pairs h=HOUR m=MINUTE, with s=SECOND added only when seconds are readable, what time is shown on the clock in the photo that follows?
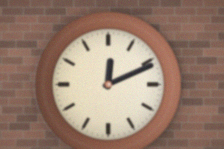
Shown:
h=12 m=11
